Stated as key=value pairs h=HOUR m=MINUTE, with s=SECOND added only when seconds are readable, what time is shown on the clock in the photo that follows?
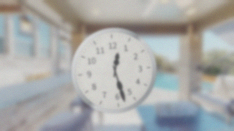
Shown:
h=12 m=28
